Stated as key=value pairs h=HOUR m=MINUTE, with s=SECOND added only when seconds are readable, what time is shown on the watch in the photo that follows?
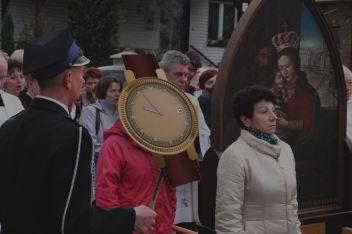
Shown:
h=9 m=56
